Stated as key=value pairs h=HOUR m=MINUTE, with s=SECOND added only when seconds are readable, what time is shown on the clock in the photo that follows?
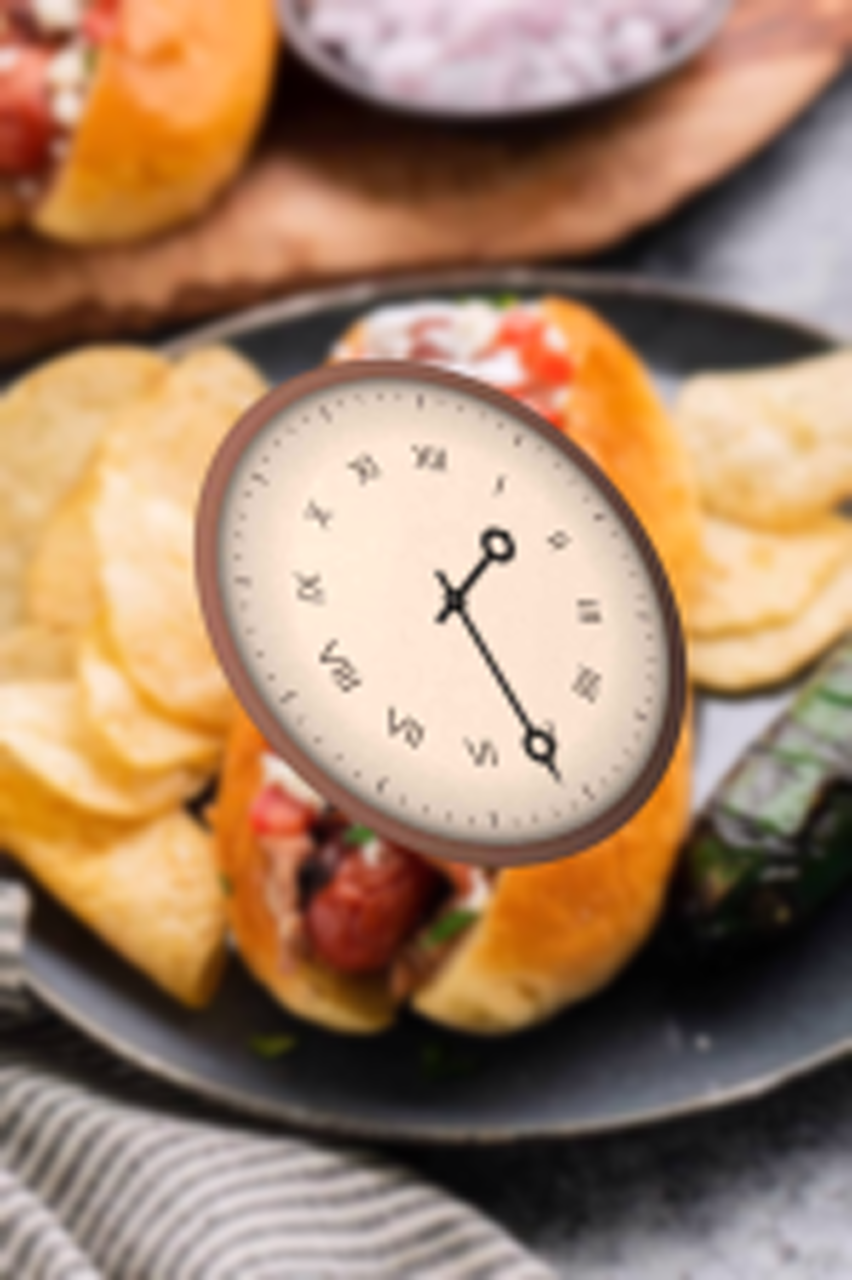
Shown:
h=1 m=26
